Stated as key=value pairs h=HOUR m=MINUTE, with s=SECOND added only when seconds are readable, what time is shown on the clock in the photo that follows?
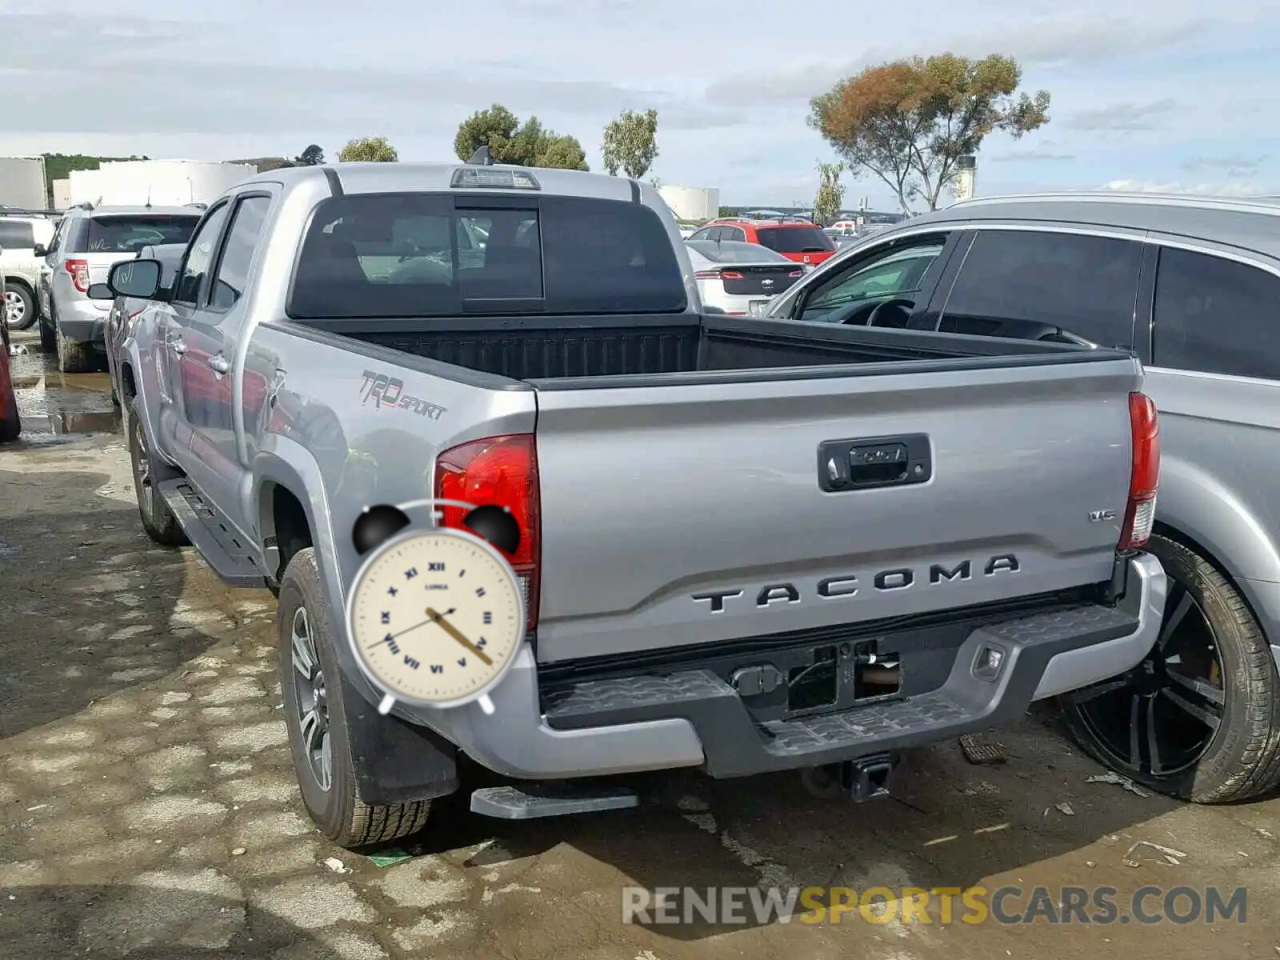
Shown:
h=4 m=21 s=41
